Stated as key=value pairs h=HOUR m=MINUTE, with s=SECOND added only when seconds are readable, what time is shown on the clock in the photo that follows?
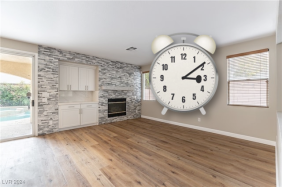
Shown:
h=3 m=9
